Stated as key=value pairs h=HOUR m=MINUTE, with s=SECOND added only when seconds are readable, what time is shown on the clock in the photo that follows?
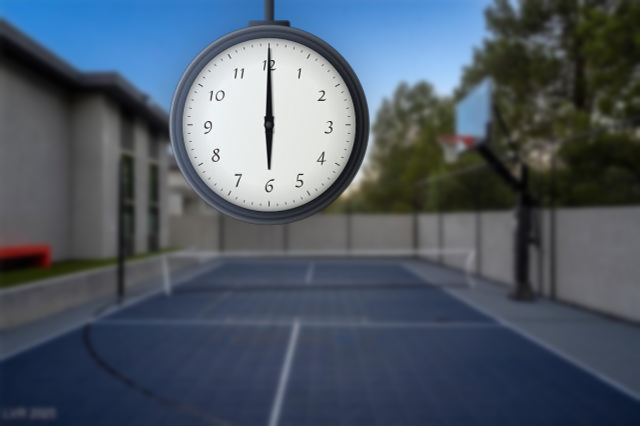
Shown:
h=6 m=0
